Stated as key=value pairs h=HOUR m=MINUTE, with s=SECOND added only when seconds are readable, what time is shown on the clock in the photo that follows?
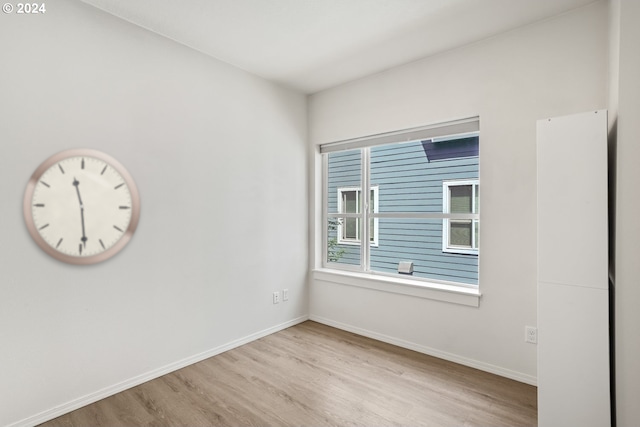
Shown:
h=11 m=29
